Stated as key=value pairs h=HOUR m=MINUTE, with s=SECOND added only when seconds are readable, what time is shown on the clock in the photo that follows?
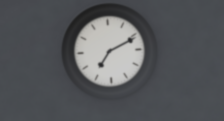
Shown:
h=7 m=11
